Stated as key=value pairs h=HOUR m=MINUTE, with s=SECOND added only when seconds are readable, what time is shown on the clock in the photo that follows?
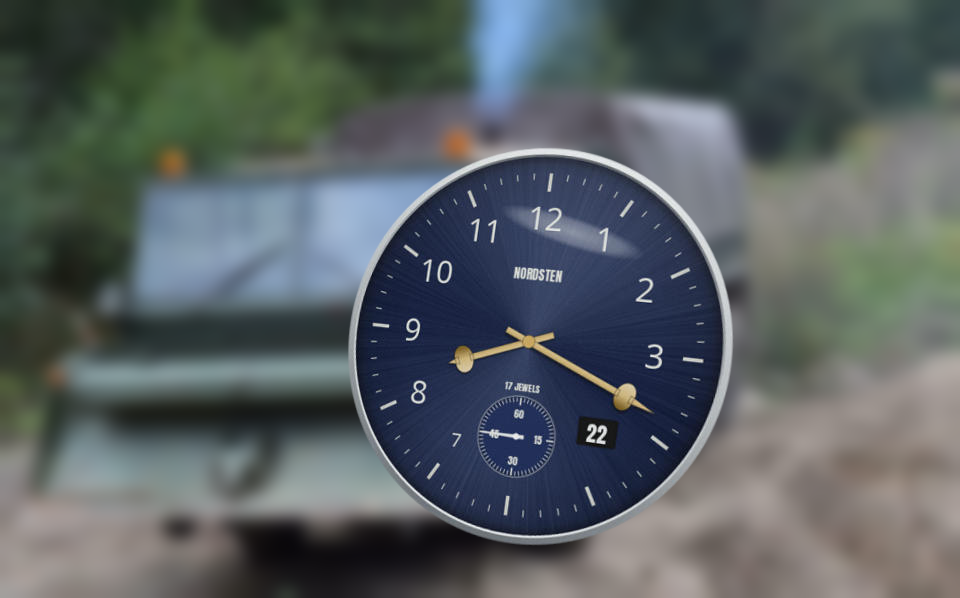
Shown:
h=8 m=18 s=45
